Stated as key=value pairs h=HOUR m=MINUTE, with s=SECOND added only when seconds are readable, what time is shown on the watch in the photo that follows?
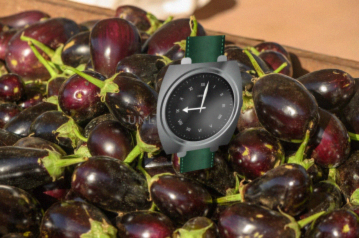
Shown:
h=9 m=2
